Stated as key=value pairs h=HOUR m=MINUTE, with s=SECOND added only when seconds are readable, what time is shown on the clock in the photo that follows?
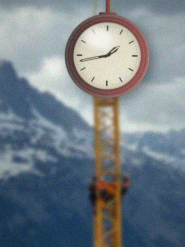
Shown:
h=1 m=43
